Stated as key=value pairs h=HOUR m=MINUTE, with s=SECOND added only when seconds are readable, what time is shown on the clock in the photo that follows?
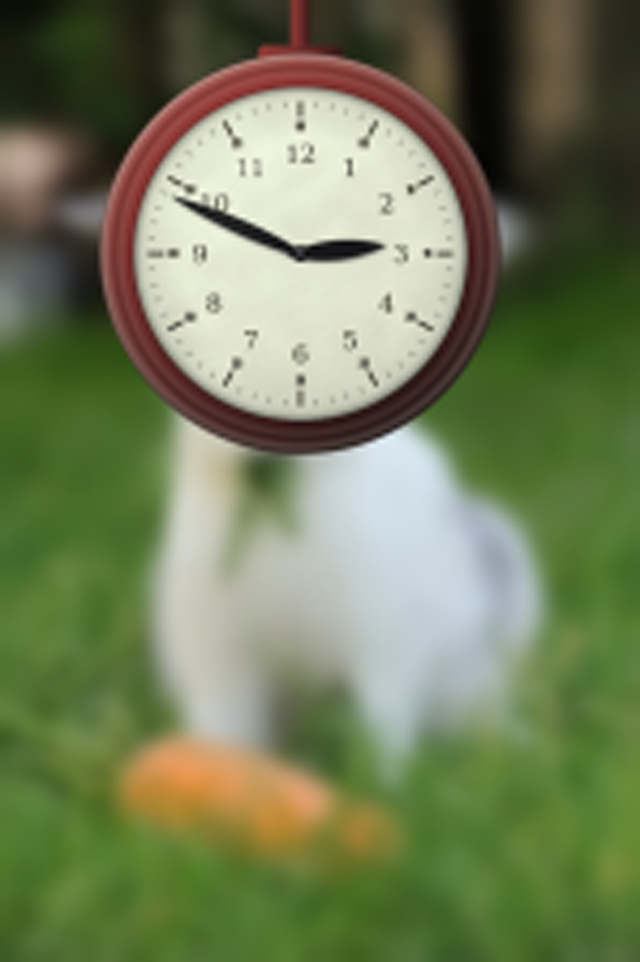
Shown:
h=2 m=49
